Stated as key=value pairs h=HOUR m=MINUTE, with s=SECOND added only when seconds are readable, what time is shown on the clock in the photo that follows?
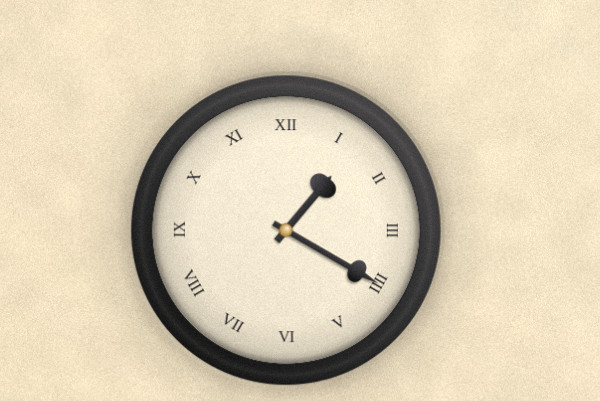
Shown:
h=1 m=20
